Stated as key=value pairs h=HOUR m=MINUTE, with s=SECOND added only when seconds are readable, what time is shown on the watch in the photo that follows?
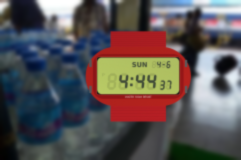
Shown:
h=4 m=44 s=37
